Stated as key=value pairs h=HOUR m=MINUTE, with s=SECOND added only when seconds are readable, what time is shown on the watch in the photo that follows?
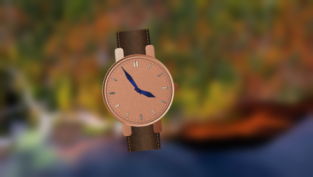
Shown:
h=3 m=55
